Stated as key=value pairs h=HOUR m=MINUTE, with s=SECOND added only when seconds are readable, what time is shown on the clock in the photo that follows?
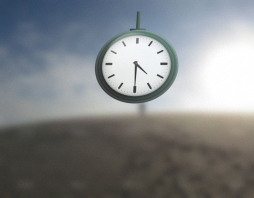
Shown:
h=4 m=30
